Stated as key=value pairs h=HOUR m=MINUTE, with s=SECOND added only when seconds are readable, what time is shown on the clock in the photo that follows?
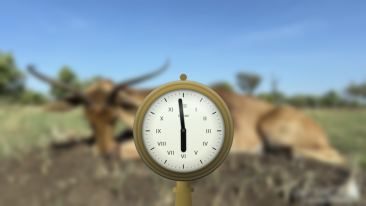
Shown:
h=5 m=59
